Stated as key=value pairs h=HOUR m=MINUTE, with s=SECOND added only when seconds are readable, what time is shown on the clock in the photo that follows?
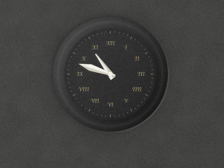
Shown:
h=10 m=48
